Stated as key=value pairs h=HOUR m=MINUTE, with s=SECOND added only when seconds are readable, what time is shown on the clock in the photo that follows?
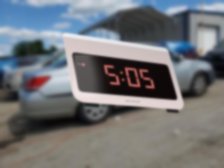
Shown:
h=5 m=5
